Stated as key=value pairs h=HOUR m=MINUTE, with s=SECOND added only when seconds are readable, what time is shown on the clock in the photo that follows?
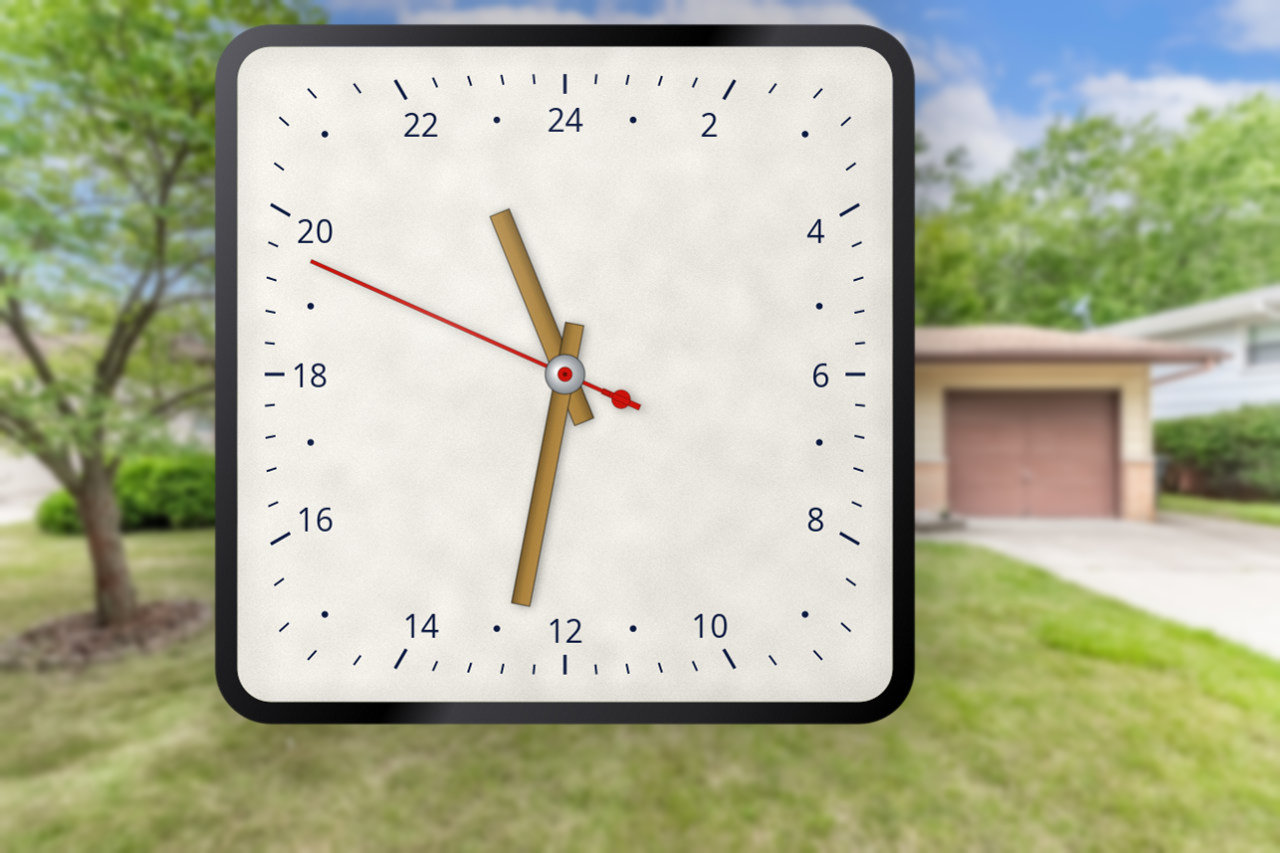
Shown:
h=22 m=31 s=49
